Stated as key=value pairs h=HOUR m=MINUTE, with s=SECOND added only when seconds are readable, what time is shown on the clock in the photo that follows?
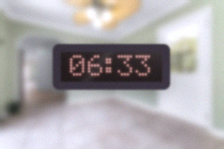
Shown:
h=6 m=33
